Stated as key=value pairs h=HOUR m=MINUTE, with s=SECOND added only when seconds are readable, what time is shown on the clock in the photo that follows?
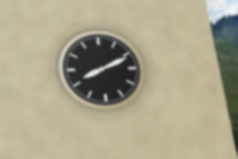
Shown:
h=8 m=11
